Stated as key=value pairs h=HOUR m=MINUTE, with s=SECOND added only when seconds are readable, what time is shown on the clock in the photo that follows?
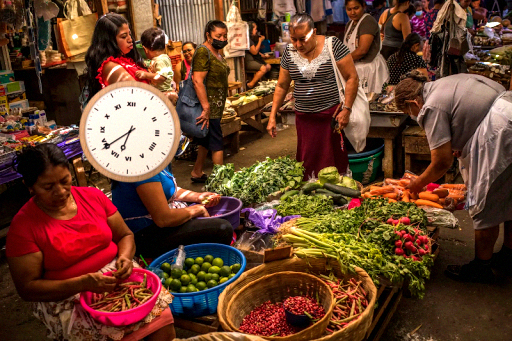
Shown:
h=6 m=39
